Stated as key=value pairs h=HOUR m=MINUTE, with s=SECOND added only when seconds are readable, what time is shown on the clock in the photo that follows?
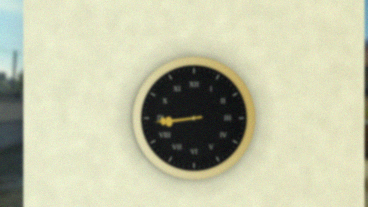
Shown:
h=8 m=44
